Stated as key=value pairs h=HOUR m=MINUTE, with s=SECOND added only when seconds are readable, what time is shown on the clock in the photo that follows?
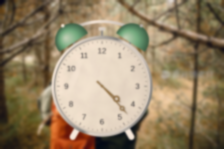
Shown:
h=4 m=23
